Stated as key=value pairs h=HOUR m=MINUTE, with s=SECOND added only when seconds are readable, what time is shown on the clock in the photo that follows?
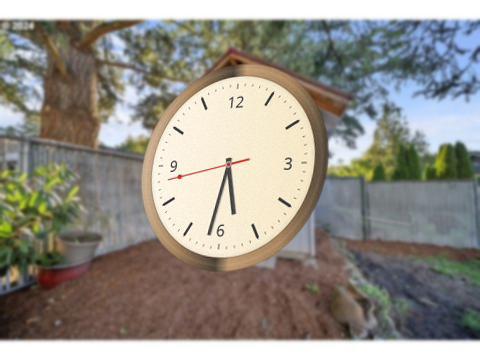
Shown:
h=5 m=31 s=43
